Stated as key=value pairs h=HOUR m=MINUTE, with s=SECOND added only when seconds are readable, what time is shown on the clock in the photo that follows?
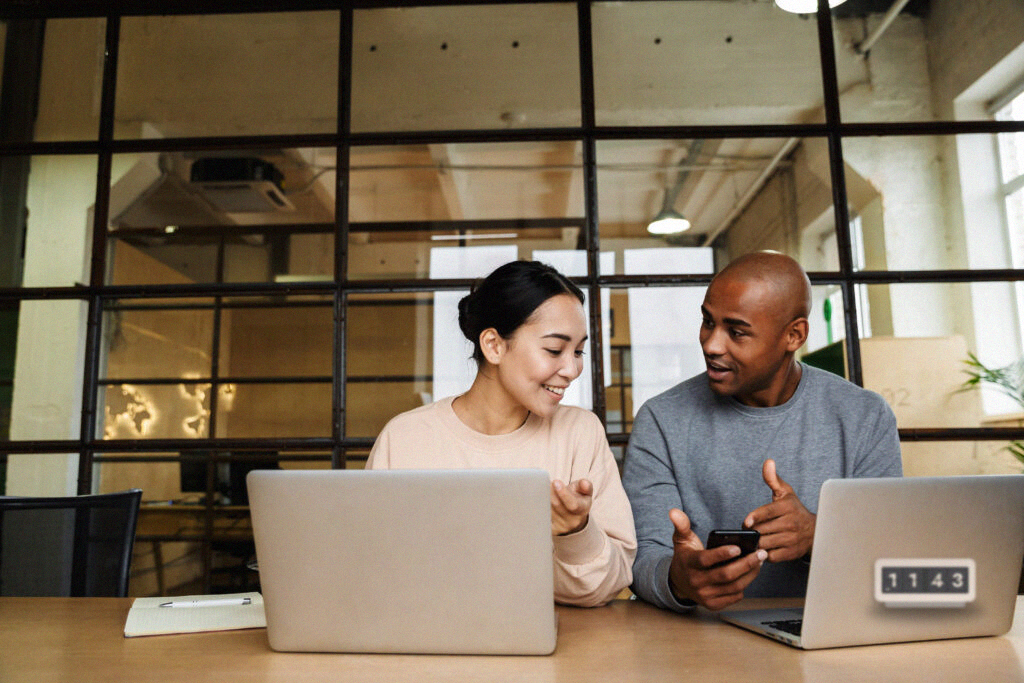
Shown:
h=11 m=43
